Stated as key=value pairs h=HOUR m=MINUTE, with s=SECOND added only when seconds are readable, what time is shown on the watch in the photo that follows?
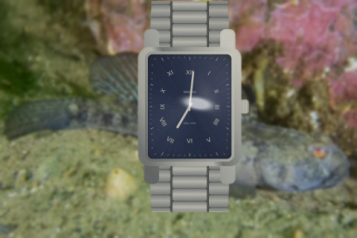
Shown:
h=7 m=1
